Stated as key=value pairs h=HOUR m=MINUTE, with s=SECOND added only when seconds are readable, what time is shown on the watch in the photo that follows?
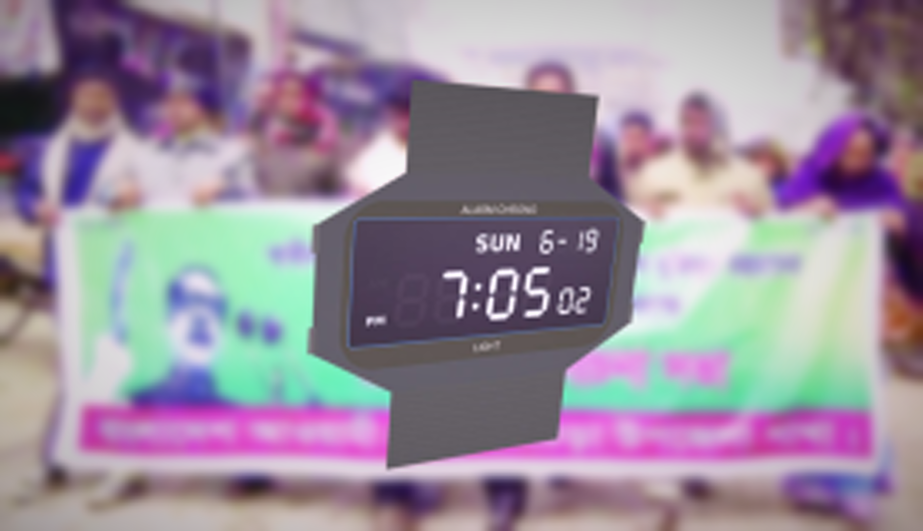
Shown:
h=7 m=5 s=2
